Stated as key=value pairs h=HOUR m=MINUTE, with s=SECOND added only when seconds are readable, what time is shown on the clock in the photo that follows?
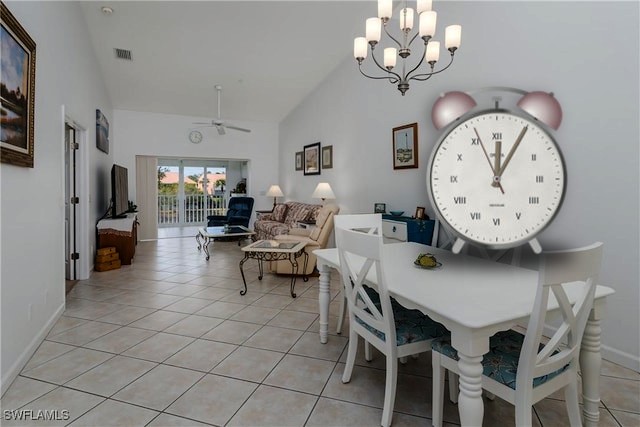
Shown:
h=12 m=4 s=56
